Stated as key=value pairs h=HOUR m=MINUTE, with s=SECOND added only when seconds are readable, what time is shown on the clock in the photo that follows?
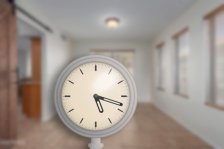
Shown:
h=5 m=18
